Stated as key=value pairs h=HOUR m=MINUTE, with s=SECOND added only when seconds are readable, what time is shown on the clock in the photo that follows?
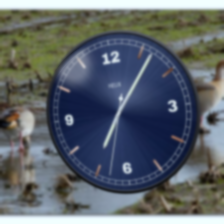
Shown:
h=7 m=6 s=33
